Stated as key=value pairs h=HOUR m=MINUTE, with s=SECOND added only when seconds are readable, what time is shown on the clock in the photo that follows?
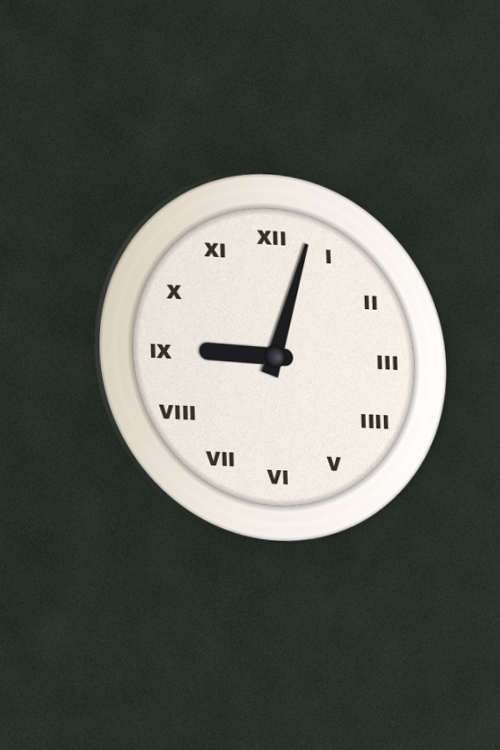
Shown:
h=9 m=3
